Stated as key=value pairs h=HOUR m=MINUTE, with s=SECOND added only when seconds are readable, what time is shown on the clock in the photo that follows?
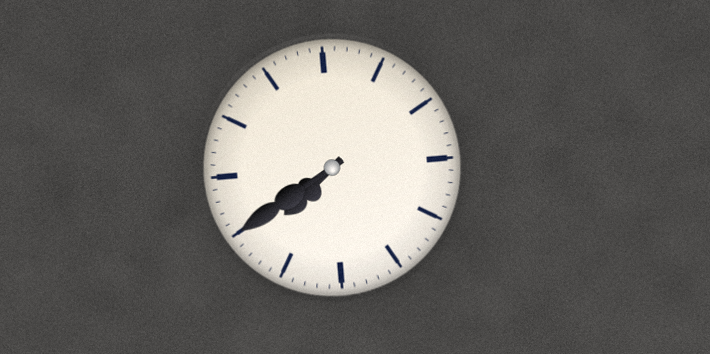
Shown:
h=7 m=40
